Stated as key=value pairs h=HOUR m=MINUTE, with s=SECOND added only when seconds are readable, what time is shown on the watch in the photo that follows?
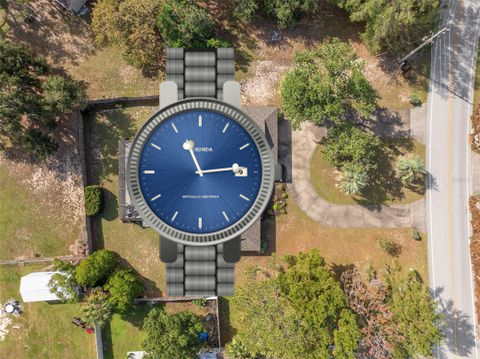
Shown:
h=11 m=14
